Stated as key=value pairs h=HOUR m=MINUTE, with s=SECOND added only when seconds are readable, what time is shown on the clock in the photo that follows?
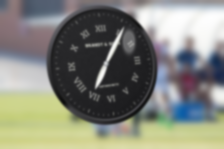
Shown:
h=7 m=6
